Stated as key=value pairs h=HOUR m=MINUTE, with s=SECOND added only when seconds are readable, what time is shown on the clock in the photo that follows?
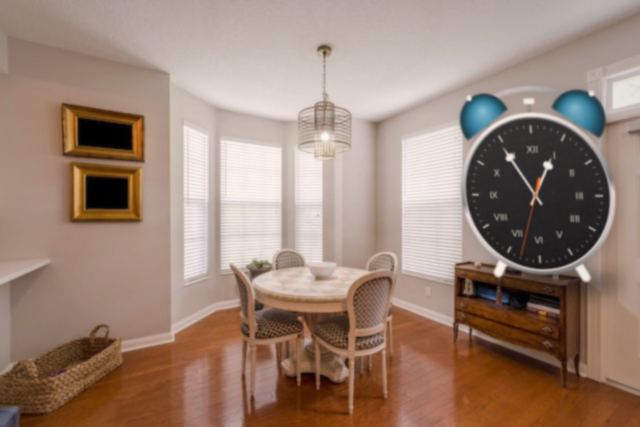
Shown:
h=12 m=54 s=33
